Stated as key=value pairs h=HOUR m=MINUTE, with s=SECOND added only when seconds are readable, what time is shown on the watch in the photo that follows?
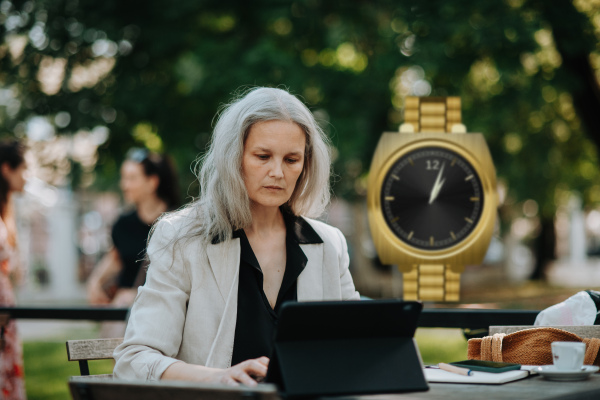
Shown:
h=1 m=3
